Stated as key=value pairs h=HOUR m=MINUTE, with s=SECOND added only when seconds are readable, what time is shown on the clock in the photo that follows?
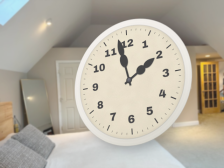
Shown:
h=1 m=58
